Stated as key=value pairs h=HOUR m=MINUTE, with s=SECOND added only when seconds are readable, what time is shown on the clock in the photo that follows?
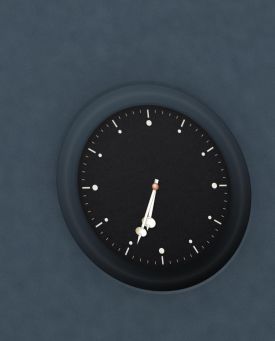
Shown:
h=6 m=34
